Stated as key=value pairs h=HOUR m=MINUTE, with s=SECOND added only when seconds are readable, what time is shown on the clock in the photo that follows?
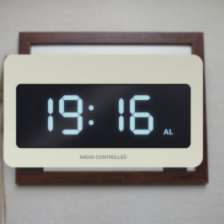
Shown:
h=19 m=16
